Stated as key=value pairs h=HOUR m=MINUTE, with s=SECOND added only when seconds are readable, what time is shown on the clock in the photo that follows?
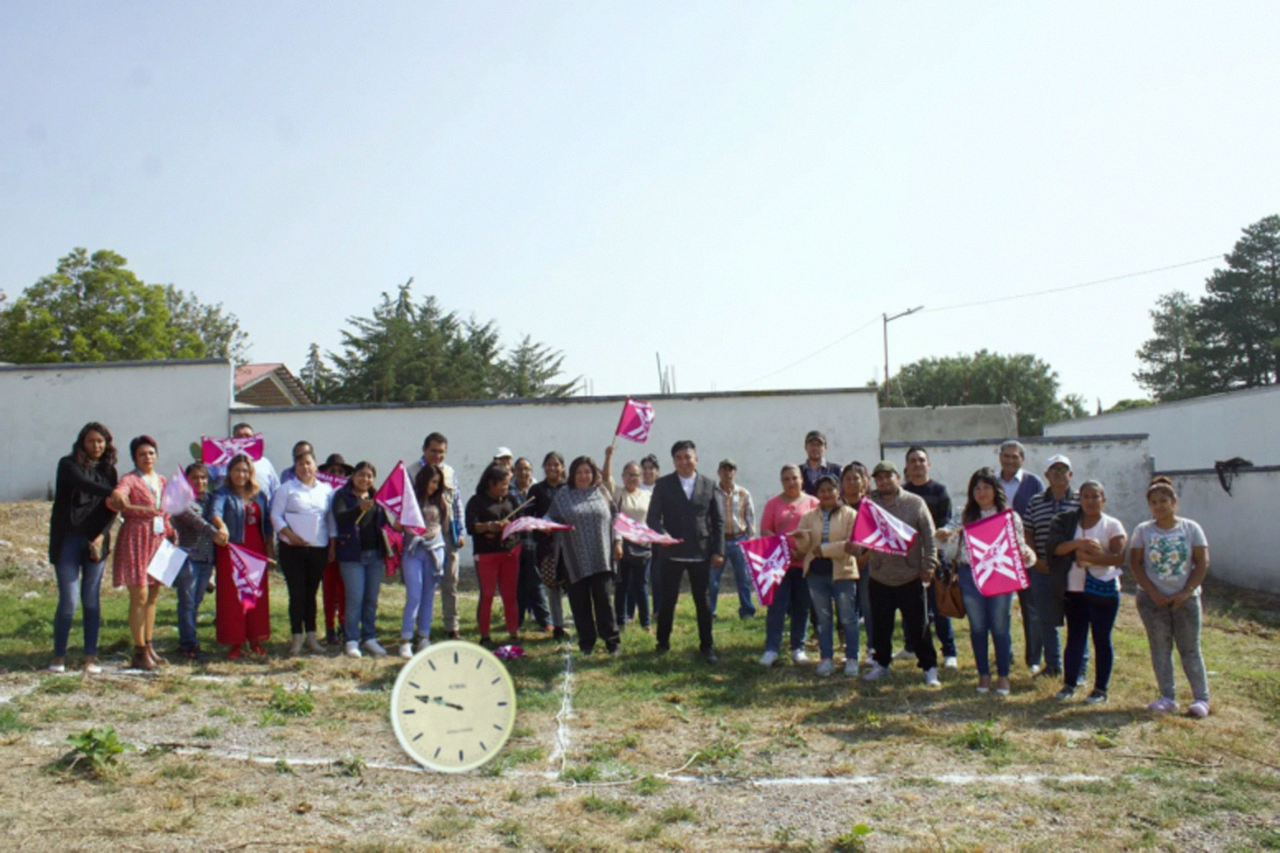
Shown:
h=9 m=48
